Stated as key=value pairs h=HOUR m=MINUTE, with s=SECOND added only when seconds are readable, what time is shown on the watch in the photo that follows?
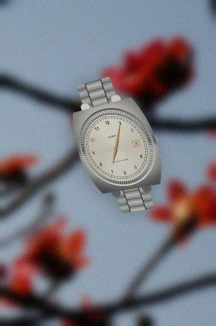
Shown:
h=7 m=5
